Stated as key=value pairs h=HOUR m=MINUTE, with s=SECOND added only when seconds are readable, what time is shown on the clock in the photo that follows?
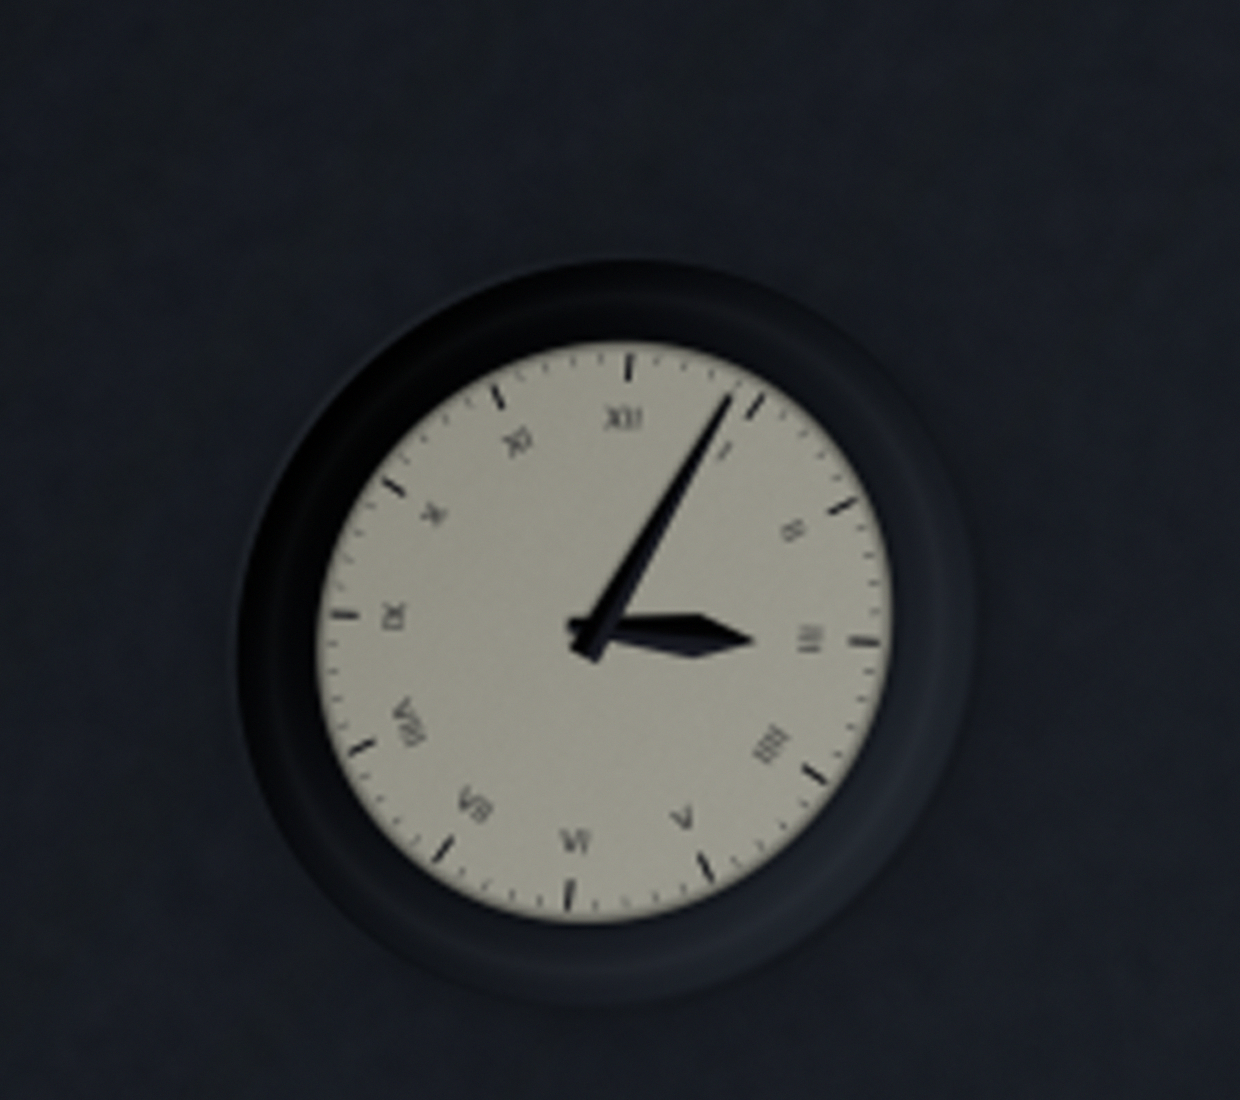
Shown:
h=3 m=4
